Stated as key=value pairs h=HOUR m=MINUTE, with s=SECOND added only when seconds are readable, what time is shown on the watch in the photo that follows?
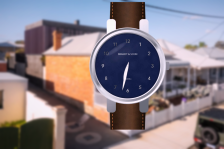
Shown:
h=6 m=32
